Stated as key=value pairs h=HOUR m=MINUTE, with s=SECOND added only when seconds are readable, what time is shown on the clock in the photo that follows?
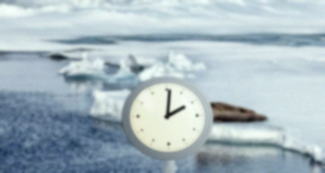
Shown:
h=2 m=1
